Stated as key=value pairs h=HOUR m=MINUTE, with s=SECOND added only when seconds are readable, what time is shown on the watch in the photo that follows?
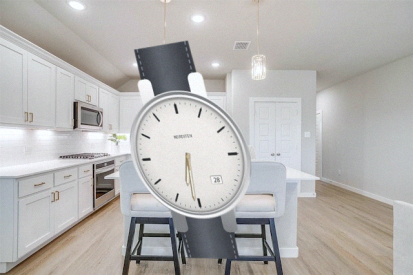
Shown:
h=6 m=31
